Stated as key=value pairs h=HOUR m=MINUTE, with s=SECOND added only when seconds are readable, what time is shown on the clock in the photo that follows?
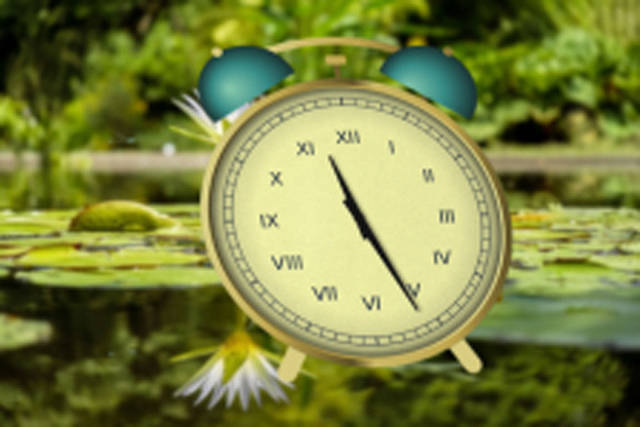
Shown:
h=11 m=26
